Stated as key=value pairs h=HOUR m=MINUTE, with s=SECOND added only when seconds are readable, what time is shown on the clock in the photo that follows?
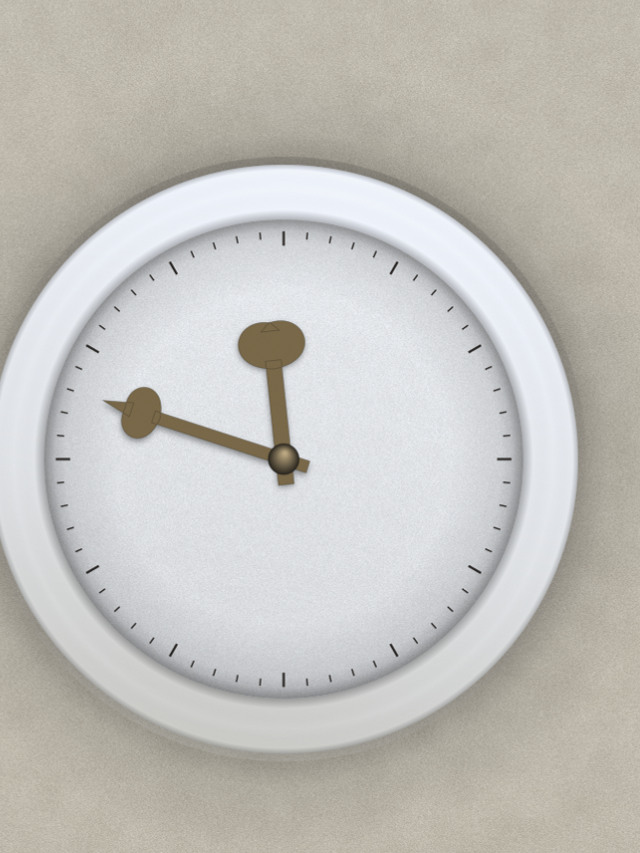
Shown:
h=11 m=48
